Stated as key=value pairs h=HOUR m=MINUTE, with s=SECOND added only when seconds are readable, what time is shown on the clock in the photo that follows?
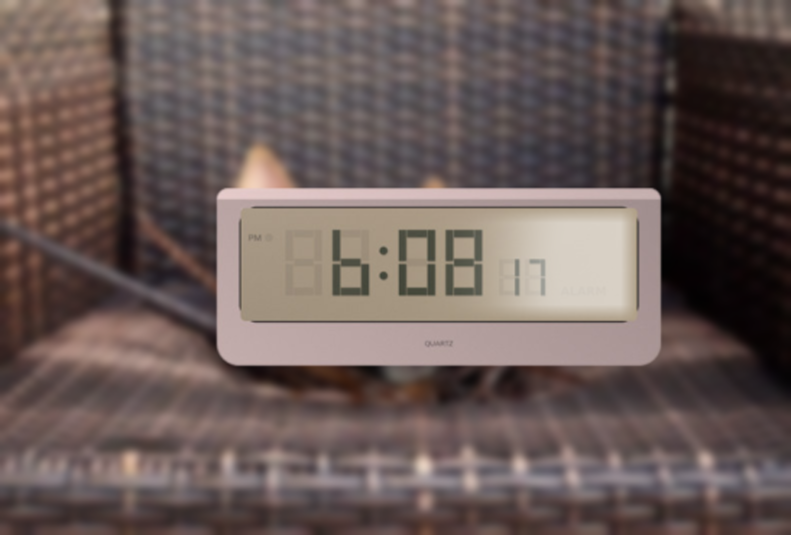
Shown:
h=6 m=8 s=17
